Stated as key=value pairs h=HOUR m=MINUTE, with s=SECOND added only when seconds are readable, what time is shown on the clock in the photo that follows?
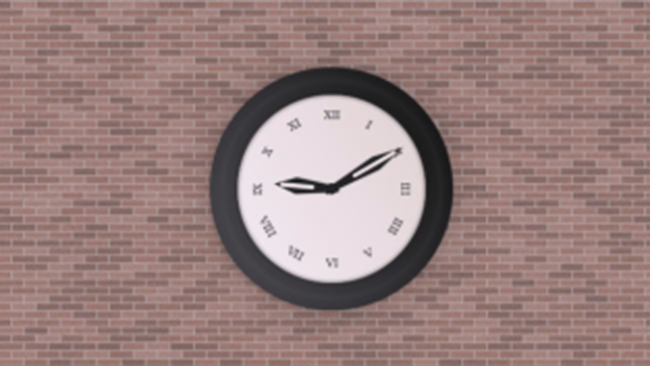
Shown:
h=9 m=10
